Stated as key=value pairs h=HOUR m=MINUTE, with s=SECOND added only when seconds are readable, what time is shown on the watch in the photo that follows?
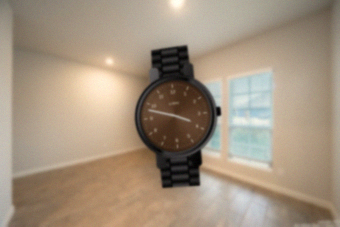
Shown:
h=3 m=48
